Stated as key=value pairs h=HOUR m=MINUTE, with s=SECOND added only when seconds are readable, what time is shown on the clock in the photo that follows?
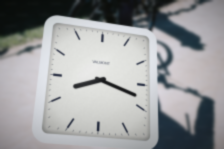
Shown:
h=8 m=18
